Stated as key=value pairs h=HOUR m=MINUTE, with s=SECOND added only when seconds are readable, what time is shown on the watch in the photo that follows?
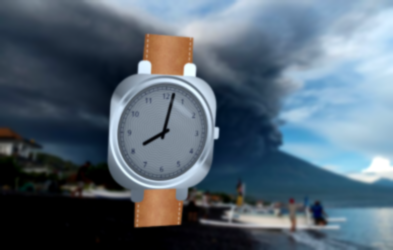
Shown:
h=8 m=2
